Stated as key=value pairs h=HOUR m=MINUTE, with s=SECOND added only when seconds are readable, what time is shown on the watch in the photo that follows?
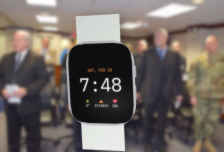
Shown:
h=7 m=48
